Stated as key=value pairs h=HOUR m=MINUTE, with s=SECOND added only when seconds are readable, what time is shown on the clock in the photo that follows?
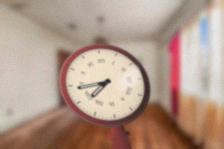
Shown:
h=7 m=44
